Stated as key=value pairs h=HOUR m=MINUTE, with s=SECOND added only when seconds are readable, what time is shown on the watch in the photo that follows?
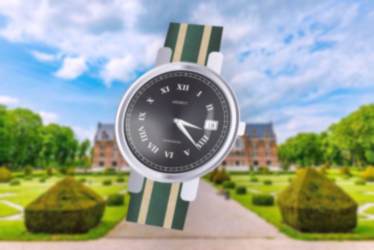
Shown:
h=3 m=22
